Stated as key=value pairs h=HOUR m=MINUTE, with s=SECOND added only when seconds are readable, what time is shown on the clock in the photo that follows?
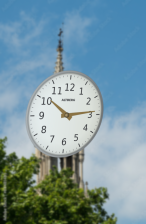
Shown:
h=10 m=14
